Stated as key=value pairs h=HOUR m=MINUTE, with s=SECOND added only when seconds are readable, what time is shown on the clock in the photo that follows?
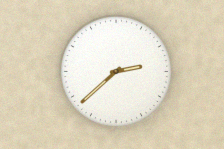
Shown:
h=2 m=38
